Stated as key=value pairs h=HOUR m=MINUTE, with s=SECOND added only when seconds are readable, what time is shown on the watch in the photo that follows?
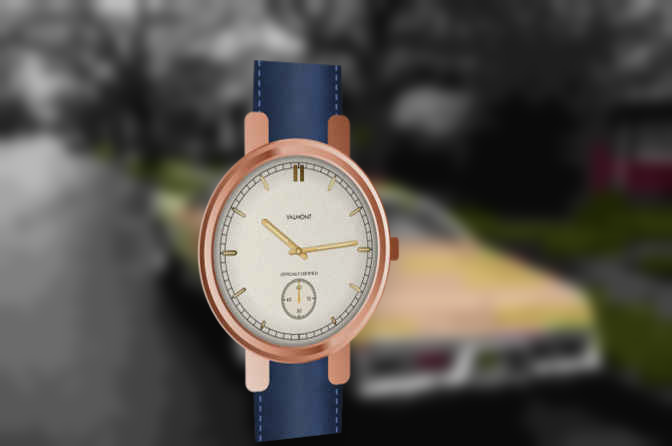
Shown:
h=10 m=14
